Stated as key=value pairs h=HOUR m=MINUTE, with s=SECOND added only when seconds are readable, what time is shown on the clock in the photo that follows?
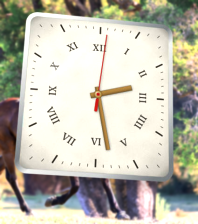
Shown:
h=2 m=28 s=1
